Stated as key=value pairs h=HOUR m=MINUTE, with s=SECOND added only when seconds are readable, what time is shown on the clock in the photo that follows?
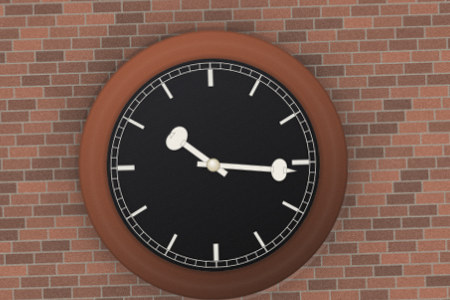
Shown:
h=10 m=16
